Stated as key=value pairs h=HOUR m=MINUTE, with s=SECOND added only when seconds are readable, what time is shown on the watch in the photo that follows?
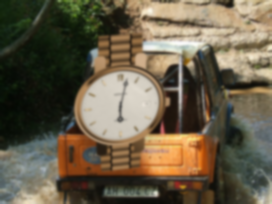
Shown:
h=6 m=2
